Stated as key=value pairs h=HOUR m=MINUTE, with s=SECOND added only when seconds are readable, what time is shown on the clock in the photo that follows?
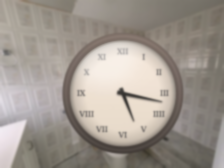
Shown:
h=5 m=17
